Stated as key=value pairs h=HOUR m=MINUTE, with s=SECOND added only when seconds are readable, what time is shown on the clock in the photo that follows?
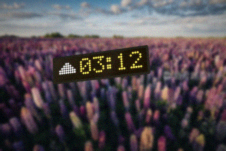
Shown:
h=3 m=12
